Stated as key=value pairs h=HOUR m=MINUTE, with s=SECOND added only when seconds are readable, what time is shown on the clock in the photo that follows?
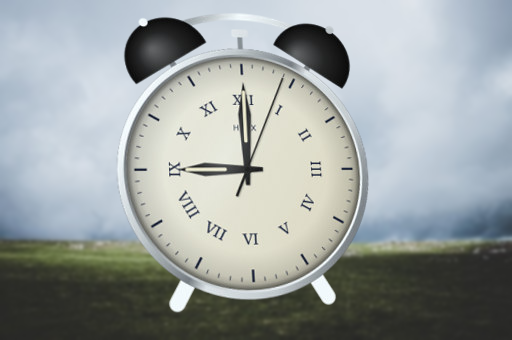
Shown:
h=9 m=0 s=4
